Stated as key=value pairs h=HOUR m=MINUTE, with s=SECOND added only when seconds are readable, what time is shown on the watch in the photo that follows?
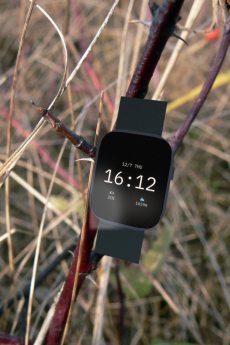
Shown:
h=16 m=12
